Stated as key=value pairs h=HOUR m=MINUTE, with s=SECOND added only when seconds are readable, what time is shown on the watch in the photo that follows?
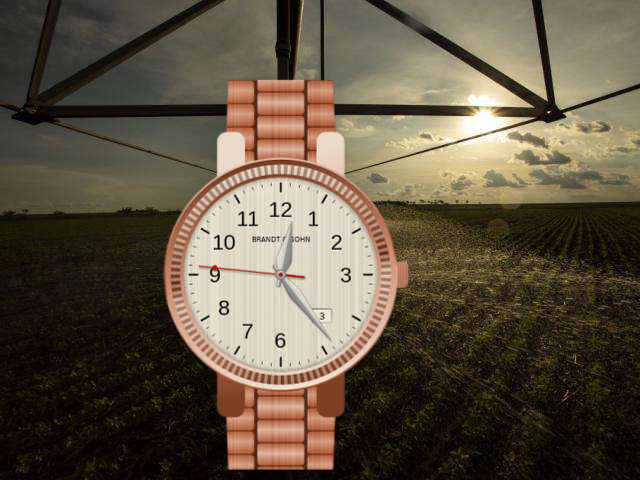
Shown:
h=12 m=23 s=46
